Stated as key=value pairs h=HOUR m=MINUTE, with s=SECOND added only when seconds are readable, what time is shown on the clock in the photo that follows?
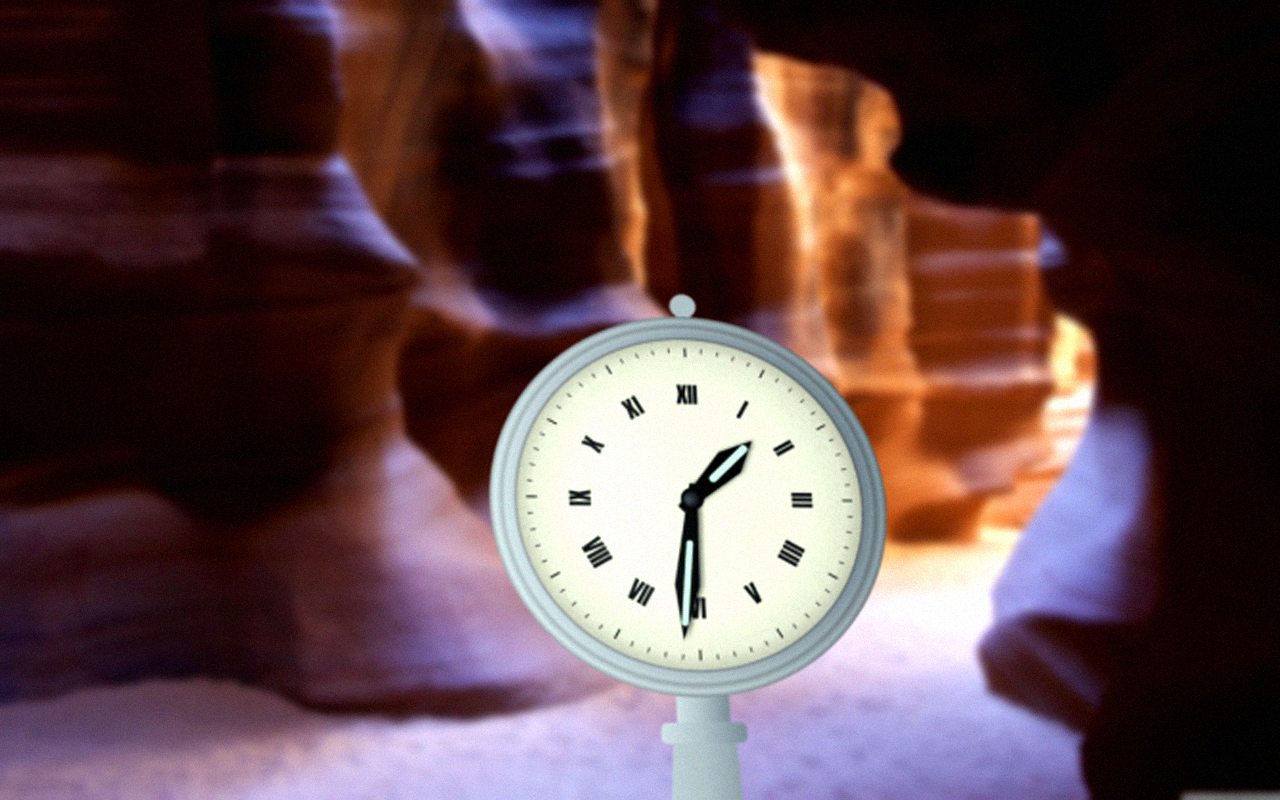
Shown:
h=1 m=31
